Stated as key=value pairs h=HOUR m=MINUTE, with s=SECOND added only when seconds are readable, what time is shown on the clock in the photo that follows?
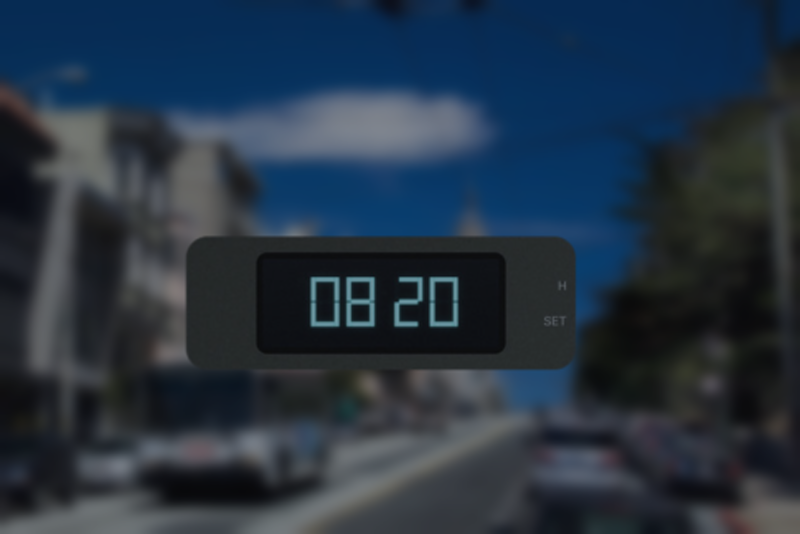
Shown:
h=8 m=20
